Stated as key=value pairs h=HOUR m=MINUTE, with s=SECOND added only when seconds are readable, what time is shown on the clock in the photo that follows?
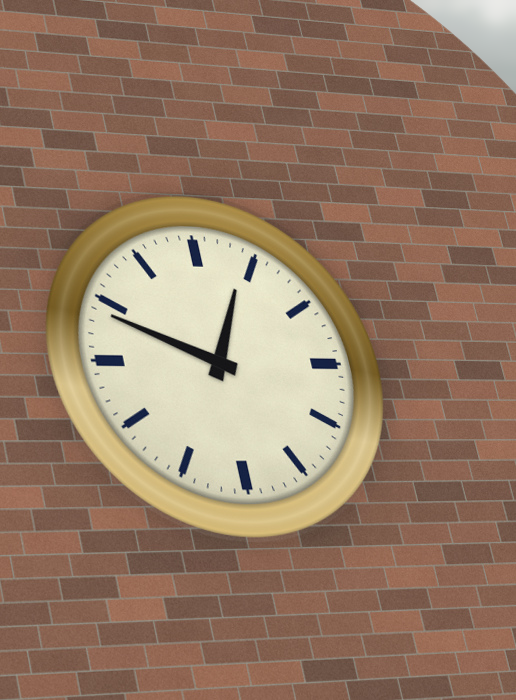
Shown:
h=12 m=49
